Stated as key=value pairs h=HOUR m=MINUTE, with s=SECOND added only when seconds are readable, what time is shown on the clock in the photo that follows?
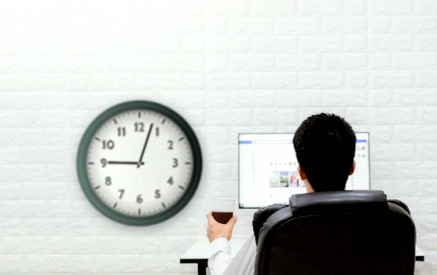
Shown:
h=9 m=3
